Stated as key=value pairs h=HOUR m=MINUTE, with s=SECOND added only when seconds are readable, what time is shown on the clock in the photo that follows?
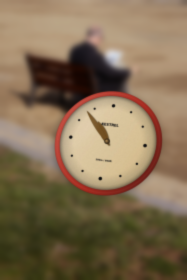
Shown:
h=10 m=53
